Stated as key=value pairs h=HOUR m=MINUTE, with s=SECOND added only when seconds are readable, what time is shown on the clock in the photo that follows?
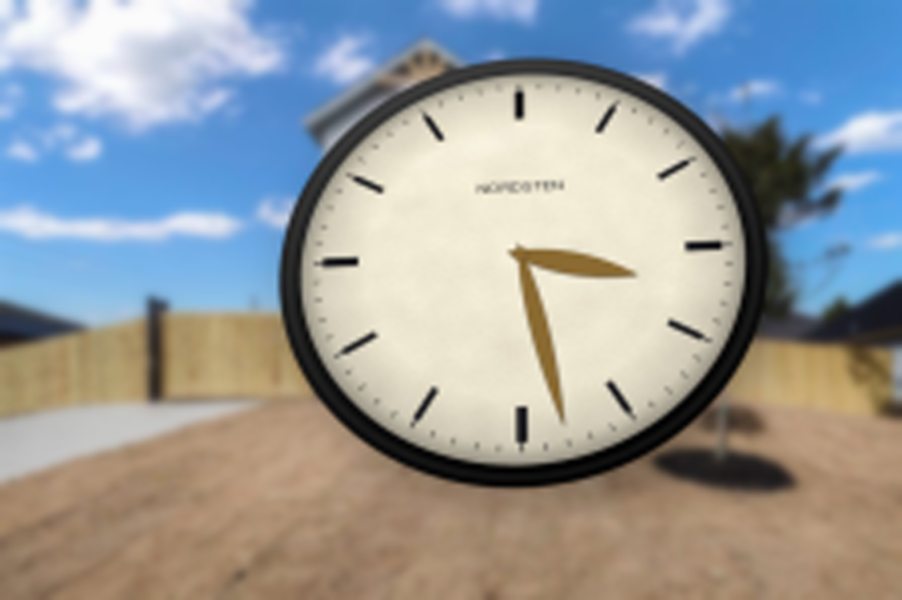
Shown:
h=3 m=28
